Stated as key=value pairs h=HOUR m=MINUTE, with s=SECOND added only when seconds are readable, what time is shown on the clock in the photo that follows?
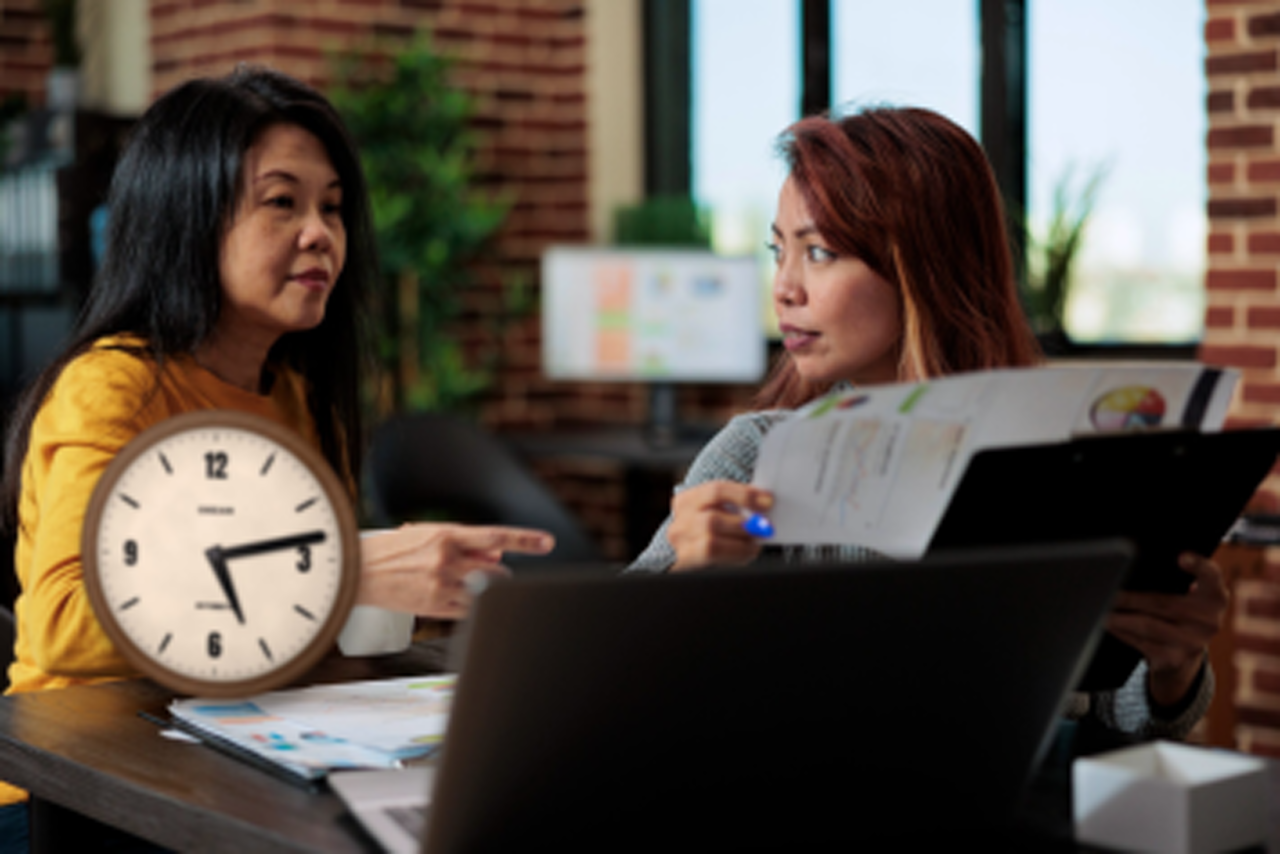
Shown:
h=5 m=13
